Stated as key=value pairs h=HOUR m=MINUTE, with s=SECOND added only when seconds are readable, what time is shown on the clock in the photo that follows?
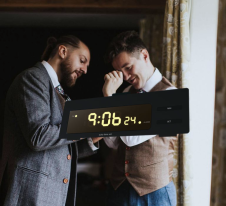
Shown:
h=9 m=6 s=24
